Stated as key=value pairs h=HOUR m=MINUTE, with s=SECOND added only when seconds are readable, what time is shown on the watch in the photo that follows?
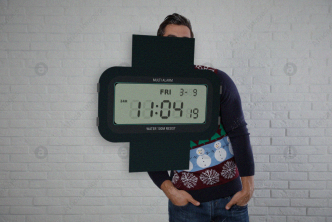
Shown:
h=11 m=4 s=19
